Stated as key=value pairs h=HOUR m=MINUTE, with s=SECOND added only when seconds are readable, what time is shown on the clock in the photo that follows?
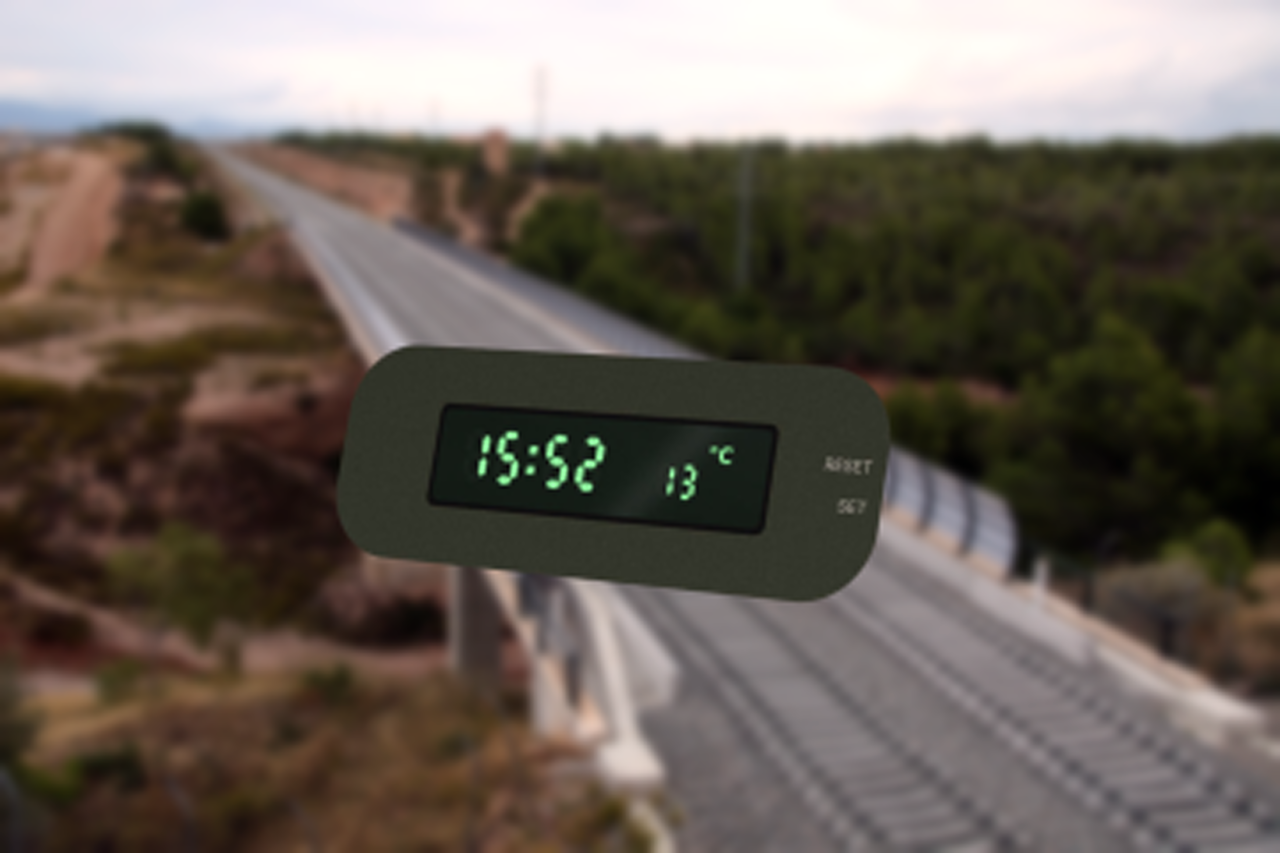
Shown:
h=15 m=52
